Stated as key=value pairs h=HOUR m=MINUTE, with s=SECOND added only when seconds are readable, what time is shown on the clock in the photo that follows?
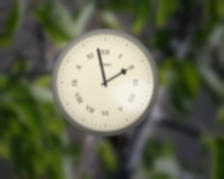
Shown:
h=1 m=58
